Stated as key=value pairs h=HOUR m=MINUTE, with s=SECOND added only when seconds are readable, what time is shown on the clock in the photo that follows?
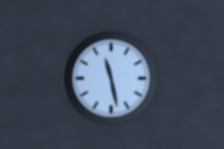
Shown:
h=11 m=28
